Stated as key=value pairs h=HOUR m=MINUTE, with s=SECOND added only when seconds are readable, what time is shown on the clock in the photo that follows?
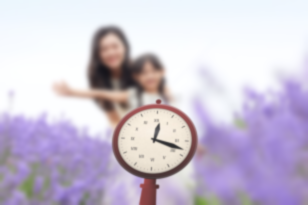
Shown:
h=12 m=18
